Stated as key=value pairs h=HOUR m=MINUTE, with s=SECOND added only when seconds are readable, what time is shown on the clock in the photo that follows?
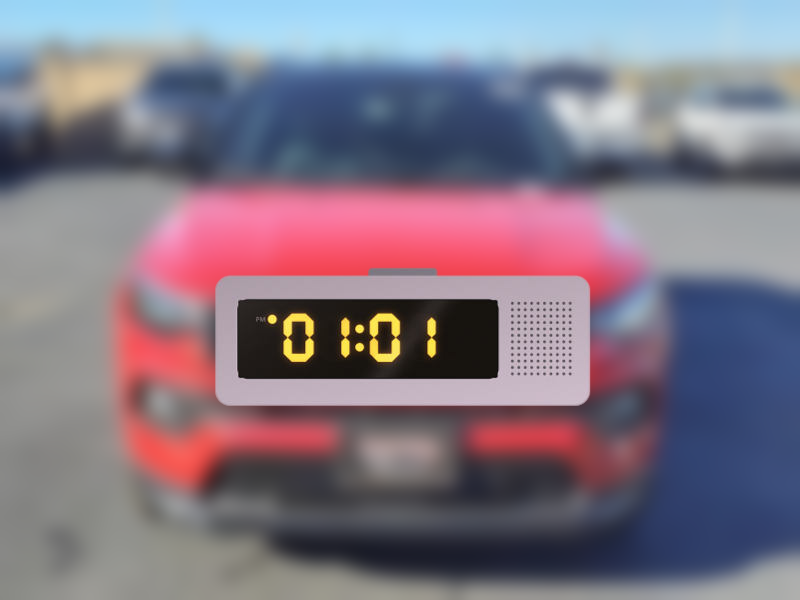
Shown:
h=1 m=1
